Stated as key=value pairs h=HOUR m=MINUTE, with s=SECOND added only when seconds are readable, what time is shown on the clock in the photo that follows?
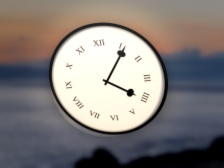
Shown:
h=4 m=6
